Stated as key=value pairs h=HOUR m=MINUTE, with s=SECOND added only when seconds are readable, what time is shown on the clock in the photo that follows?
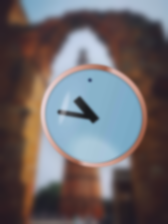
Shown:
h=10 m=47
